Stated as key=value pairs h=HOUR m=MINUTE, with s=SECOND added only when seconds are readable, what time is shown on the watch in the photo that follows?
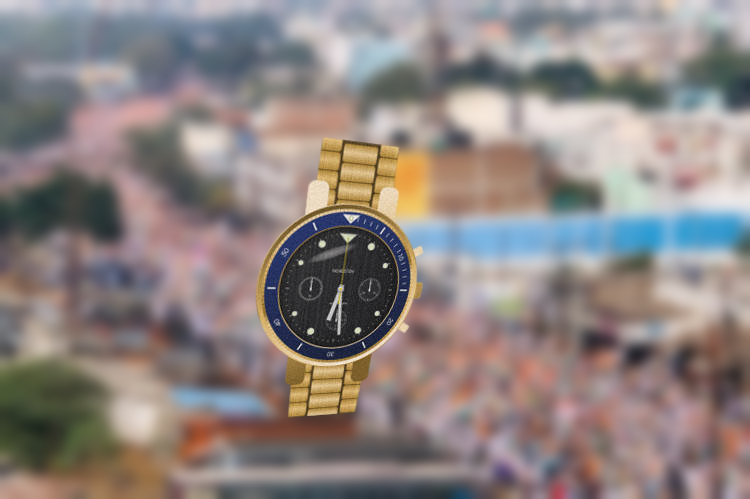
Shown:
h=6 m=29
